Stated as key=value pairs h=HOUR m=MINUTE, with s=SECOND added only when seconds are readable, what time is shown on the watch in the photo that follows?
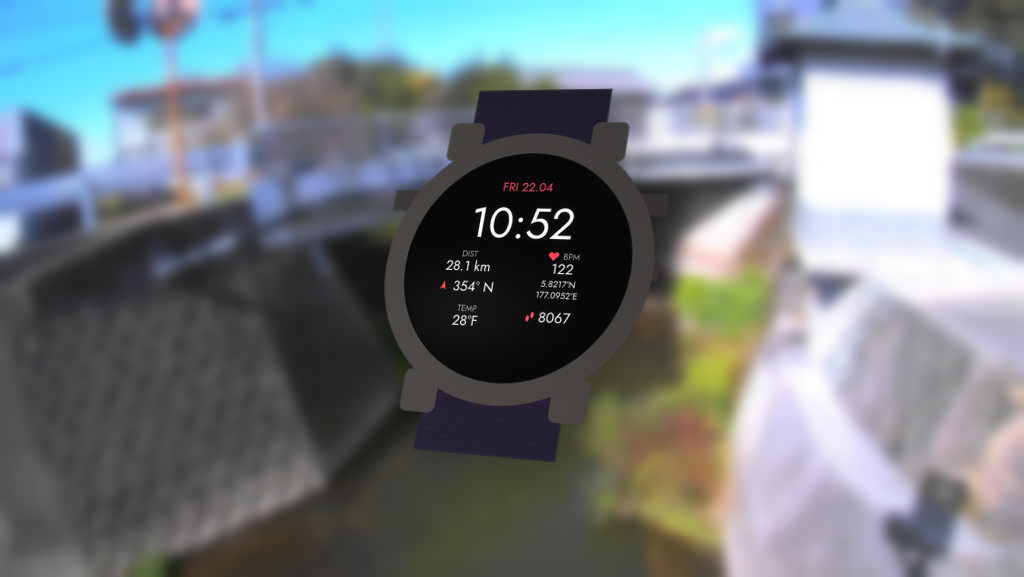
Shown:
h=10 m=52
